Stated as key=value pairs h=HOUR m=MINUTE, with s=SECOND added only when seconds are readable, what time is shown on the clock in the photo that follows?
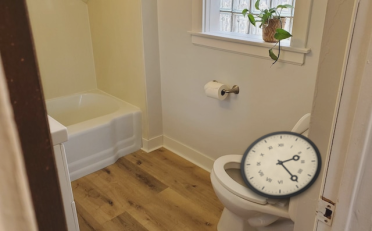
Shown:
h=2 m=24
